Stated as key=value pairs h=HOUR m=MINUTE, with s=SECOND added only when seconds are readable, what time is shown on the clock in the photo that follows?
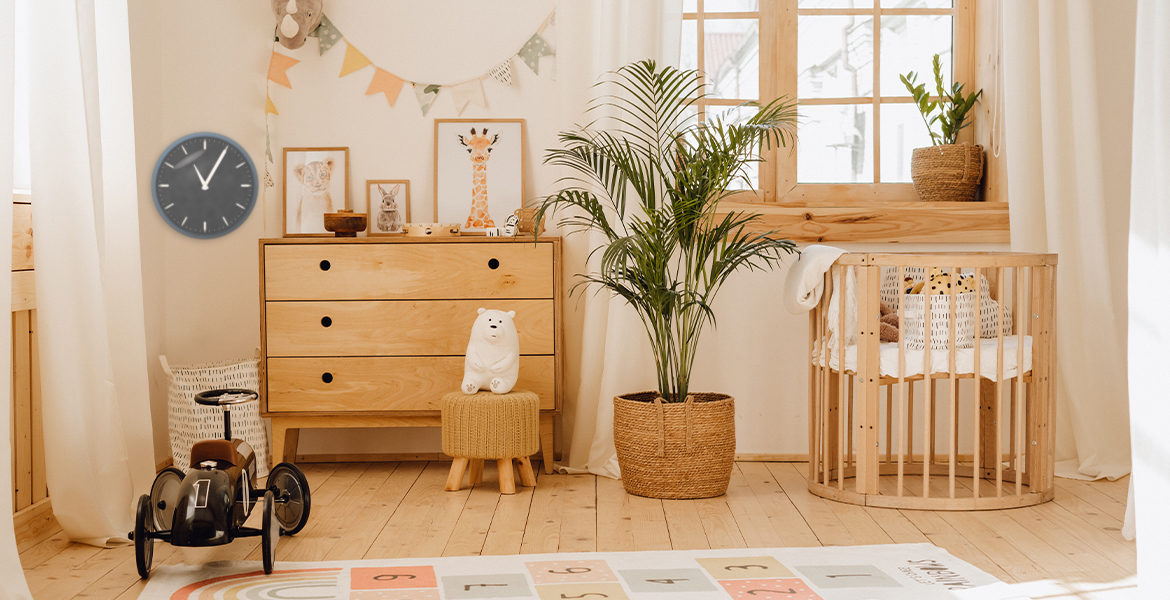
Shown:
h=11 m=5
